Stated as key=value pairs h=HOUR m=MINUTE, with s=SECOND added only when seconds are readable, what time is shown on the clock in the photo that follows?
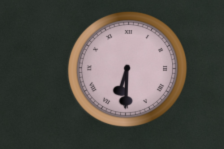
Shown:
h=6 m=30
